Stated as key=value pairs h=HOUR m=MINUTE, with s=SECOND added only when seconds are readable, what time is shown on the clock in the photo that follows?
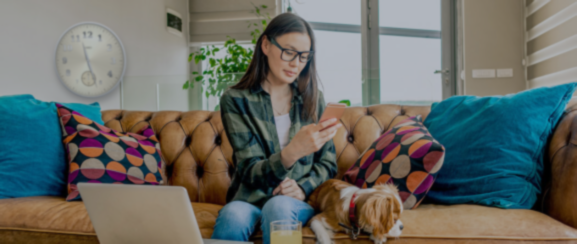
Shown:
h=11 m=27
